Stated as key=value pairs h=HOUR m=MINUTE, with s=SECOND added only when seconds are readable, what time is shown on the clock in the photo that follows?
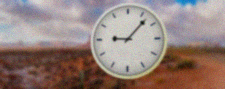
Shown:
h=9 m=7
